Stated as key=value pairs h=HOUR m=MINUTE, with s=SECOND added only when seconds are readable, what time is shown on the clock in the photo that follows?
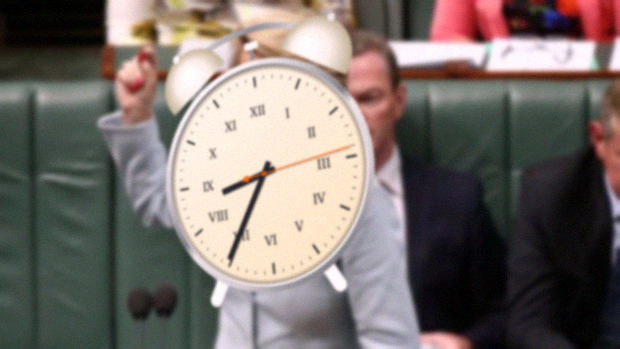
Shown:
h=8 m=35 s=14
